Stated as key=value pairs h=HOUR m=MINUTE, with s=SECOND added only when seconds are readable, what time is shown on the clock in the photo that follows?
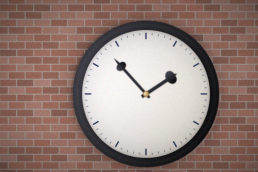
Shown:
h=1 m=53
